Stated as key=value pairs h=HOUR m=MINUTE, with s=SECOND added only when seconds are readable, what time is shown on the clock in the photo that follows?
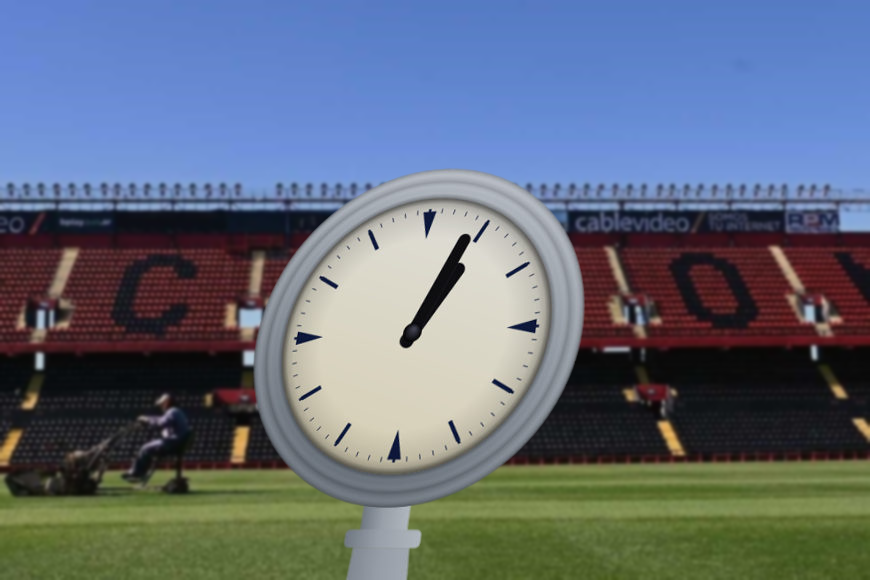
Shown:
h=1 m=4
